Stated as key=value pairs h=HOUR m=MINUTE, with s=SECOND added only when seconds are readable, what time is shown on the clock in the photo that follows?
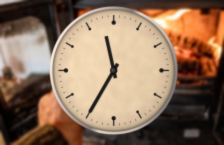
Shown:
h=11 m=35
